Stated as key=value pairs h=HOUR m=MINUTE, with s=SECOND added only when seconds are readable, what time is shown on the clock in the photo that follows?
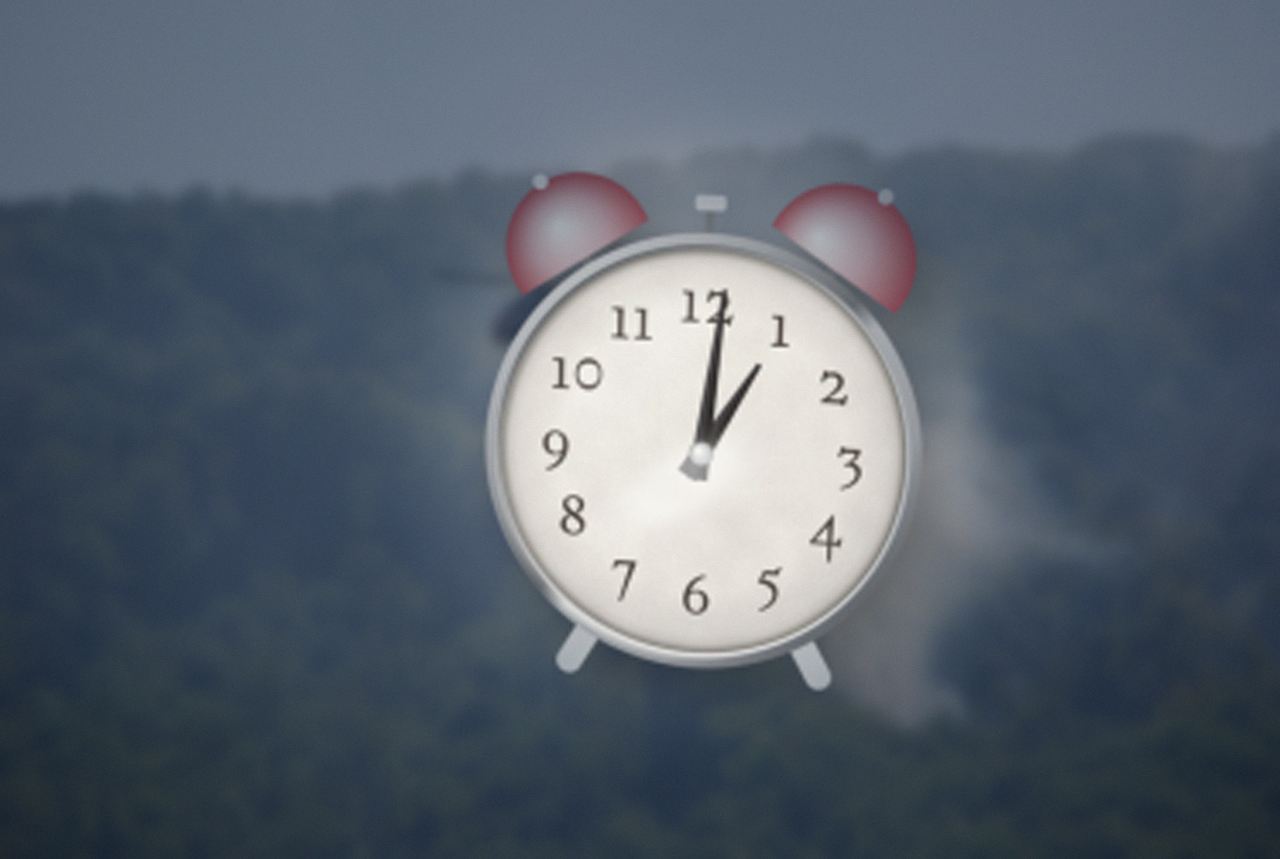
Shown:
h=1 m=1
